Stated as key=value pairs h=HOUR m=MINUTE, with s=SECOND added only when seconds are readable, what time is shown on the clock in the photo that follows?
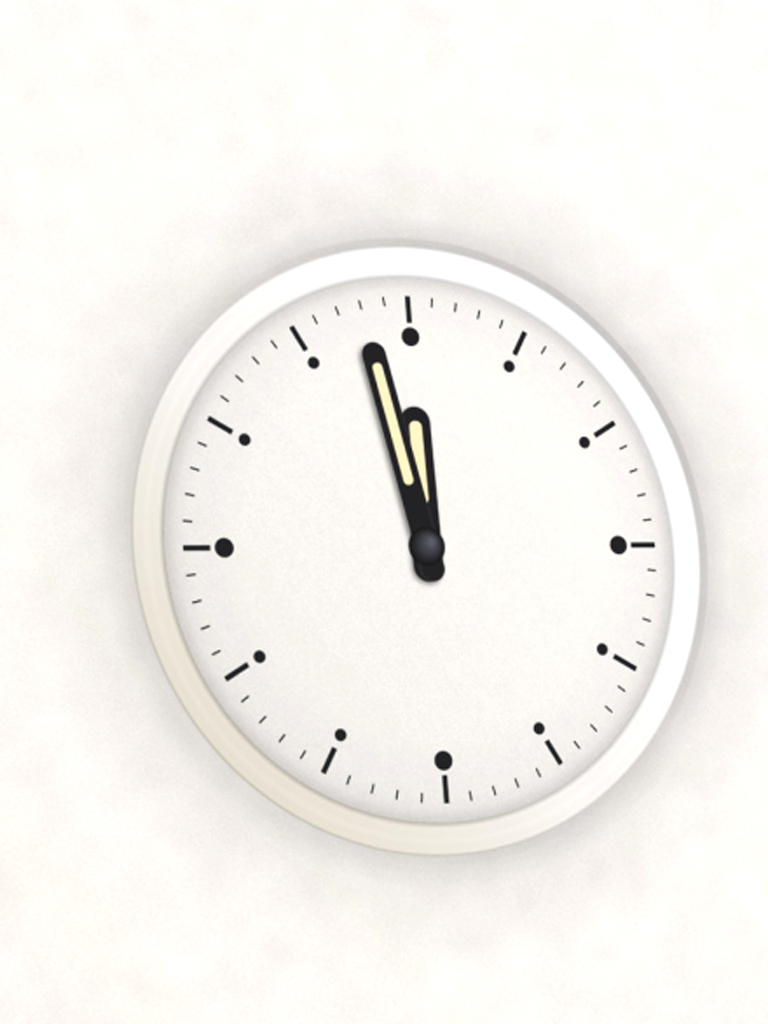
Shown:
h=11 m=58
